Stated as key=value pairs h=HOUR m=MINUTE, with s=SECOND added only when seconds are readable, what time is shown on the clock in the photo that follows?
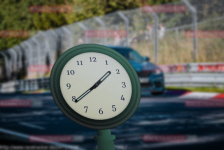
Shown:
h=1 m=39
